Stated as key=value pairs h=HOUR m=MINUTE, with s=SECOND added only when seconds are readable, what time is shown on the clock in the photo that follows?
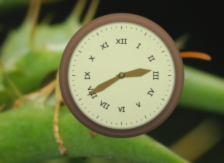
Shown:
h=2 m=40
